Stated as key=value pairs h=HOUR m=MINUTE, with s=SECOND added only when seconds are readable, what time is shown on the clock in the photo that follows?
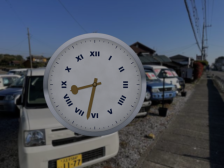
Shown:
h=8 m=32
